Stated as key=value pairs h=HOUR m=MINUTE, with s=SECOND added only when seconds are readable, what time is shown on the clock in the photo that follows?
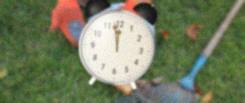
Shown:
h=11 m=58
